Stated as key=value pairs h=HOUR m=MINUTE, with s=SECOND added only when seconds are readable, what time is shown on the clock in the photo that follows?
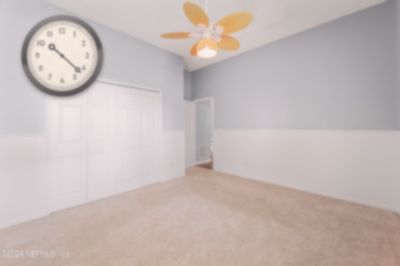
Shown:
h=10 m=22
